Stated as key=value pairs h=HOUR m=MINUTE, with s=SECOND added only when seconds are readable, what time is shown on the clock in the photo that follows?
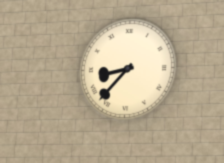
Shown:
h=8 m=37
